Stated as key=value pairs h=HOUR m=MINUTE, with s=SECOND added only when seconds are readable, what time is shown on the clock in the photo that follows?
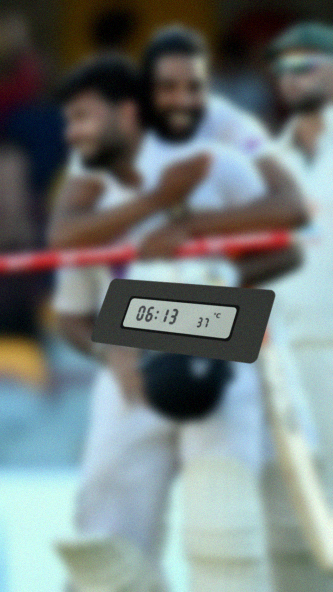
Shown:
h=6 m=13
